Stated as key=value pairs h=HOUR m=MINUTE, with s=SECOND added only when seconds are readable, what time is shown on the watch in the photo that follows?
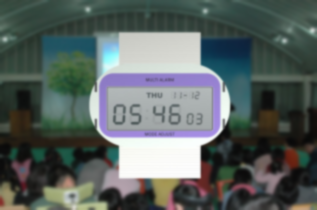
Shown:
h=5 m=46 s=3
